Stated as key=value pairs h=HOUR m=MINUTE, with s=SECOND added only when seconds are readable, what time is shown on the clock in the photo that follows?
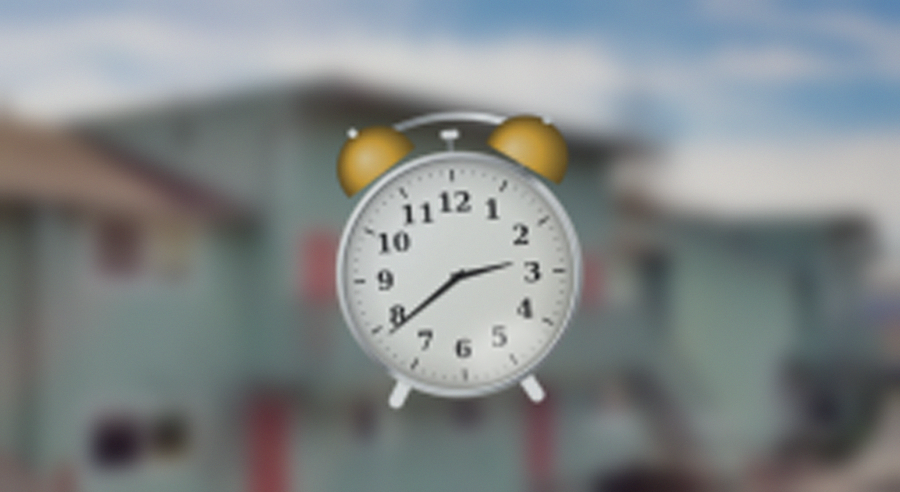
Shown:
h=2 m=39
